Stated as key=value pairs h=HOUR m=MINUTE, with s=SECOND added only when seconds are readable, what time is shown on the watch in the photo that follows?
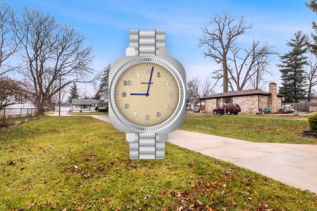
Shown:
h=9 m=2
